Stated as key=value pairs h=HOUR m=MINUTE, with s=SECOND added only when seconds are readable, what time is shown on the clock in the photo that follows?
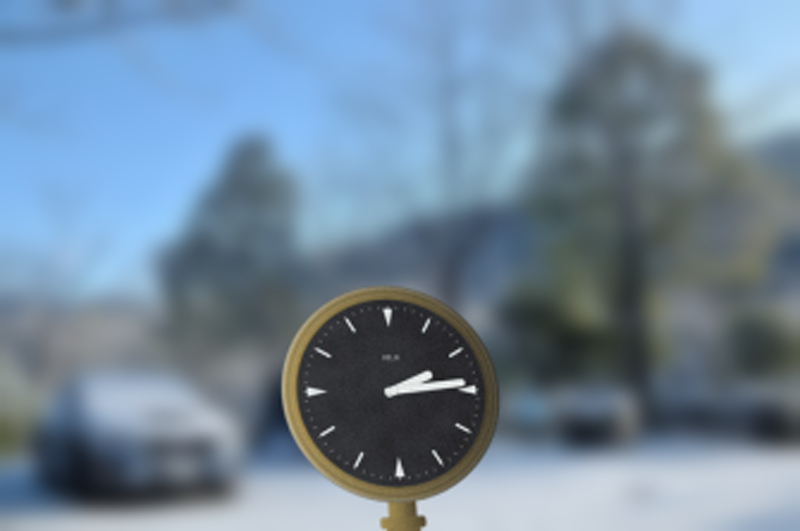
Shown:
h=2 m=14
